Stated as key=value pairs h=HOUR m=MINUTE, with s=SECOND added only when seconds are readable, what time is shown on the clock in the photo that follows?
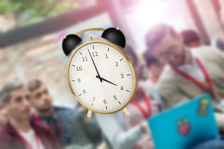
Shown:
h=3 m=58
